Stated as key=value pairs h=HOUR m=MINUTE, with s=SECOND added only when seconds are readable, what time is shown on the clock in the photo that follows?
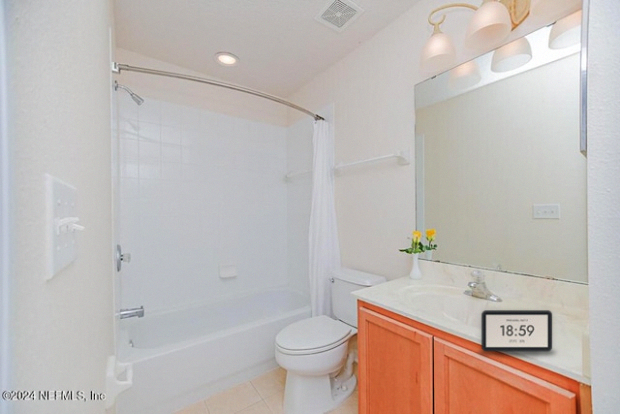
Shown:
h=18 m=59
